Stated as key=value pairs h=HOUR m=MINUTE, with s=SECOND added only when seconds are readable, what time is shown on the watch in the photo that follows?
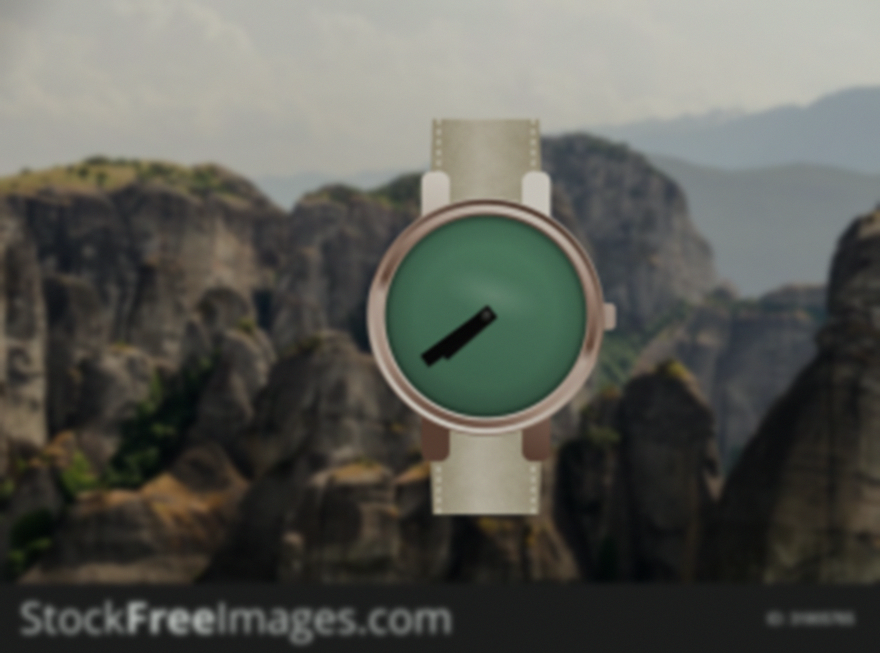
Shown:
h=7 m=39
